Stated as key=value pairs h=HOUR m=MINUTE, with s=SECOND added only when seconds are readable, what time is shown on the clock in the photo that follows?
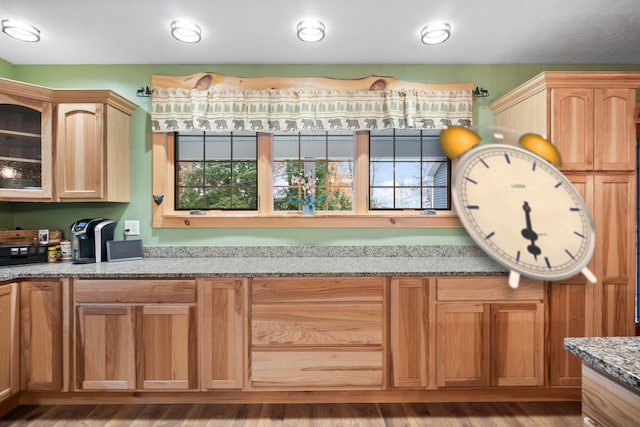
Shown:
h=6 m=32
